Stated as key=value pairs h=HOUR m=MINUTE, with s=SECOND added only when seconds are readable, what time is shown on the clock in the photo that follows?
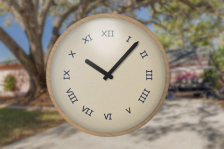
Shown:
h=10 m=7
